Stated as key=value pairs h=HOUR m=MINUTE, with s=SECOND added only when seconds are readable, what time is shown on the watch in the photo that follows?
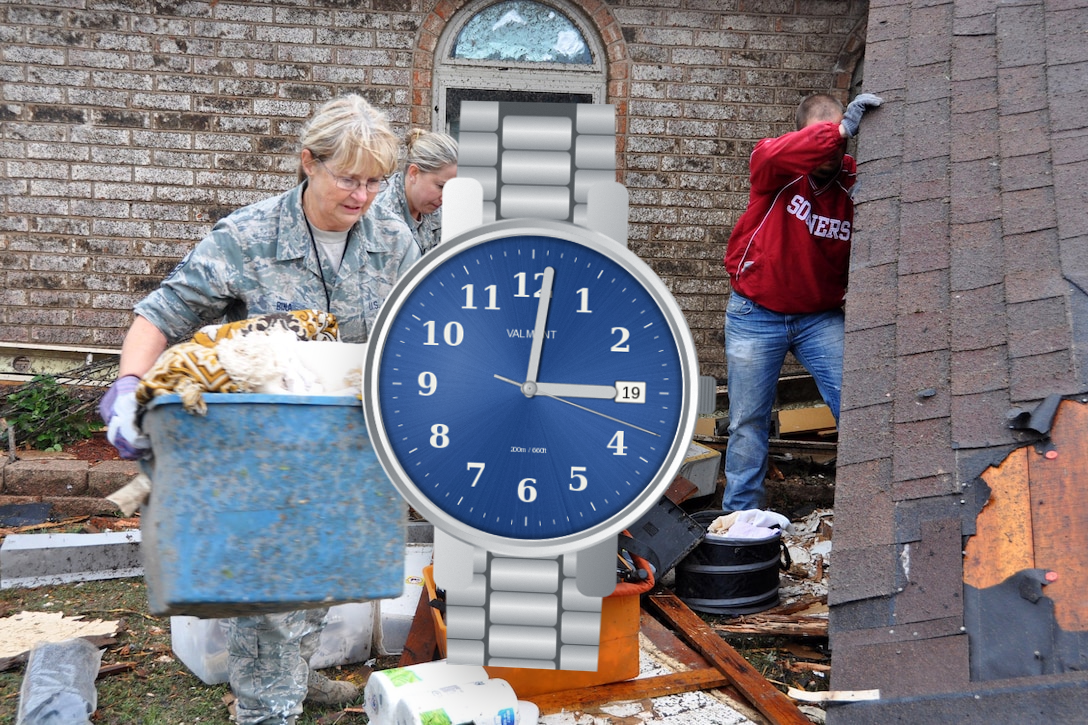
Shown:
h=3 m=1 s=18
